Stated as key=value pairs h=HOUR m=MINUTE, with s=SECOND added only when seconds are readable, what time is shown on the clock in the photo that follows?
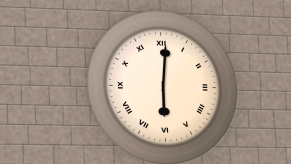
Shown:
h=6 m=1
